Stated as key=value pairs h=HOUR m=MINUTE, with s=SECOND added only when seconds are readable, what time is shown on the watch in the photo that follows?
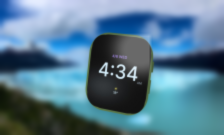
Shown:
h=4 m=34
